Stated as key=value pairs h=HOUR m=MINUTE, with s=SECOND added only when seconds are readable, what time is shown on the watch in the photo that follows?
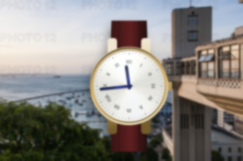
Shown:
h=11 m=44
